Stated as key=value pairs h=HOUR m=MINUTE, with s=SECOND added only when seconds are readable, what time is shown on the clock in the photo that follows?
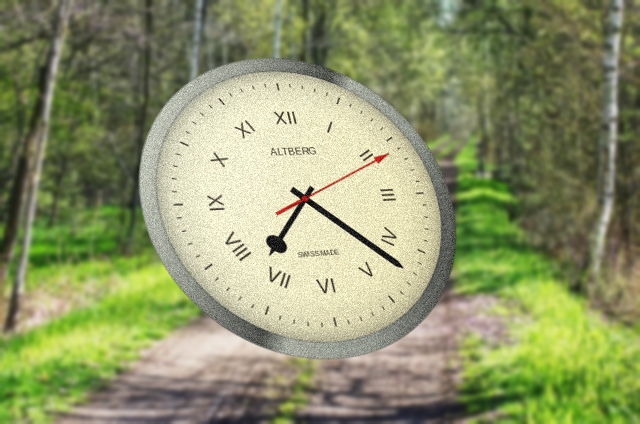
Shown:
h=7 m=22 s=11
